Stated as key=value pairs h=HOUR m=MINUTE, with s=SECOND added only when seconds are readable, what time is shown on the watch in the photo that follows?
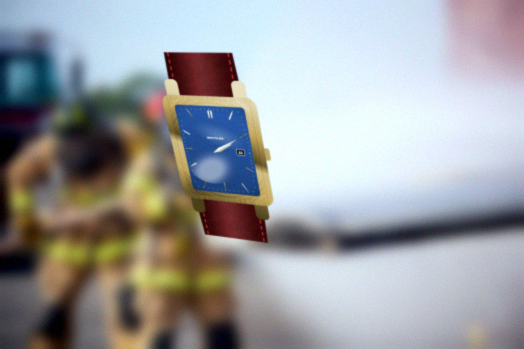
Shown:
h=2 m=10
